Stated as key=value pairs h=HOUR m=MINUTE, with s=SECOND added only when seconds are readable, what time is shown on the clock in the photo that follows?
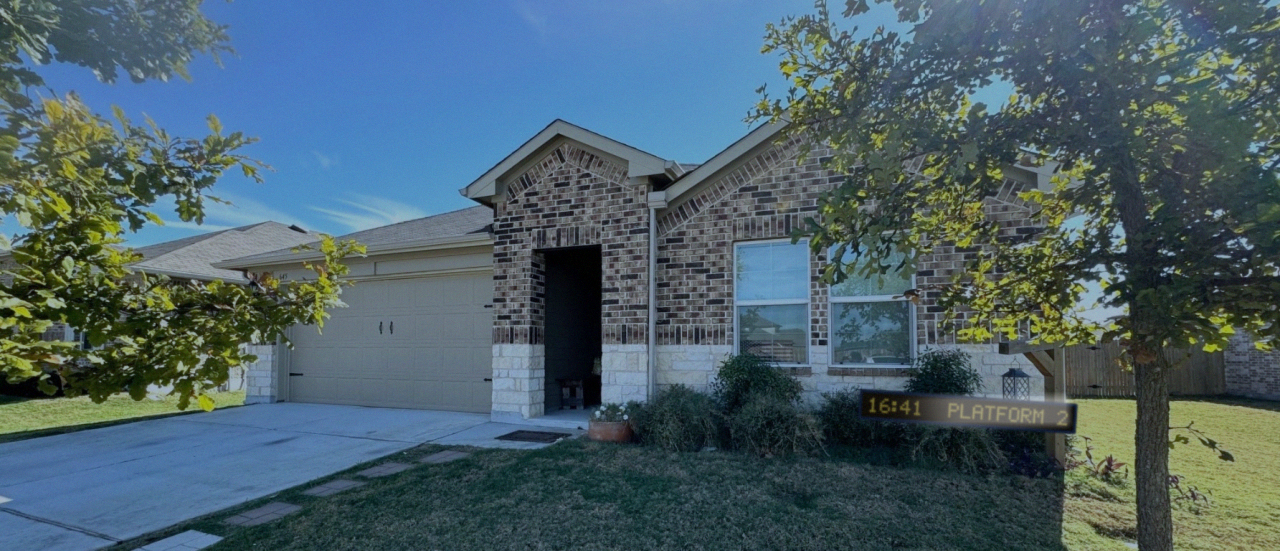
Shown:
h=16 m=41
